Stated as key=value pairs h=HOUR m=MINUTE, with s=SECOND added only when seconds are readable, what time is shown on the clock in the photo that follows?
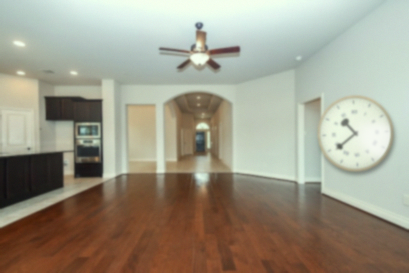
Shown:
h=10 m=39
